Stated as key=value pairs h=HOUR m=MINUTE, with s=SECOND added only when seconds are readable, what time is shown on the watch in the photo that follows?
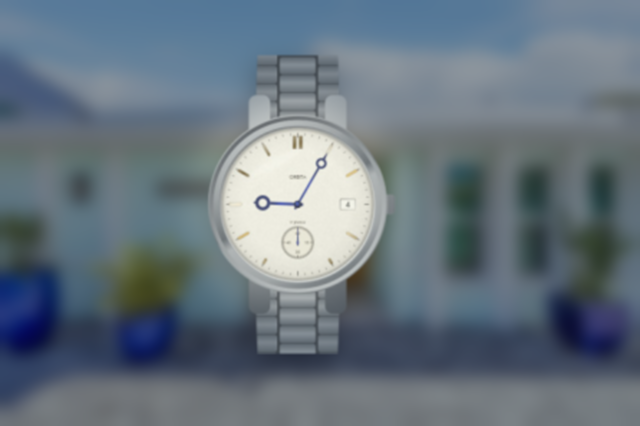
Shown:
h=9 m=5
